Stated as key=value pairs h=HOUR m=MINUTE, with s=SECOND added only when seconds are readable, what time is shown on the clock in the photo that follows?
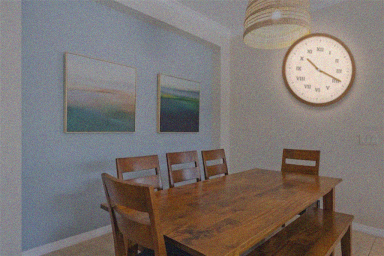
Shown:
h=10 m=19
